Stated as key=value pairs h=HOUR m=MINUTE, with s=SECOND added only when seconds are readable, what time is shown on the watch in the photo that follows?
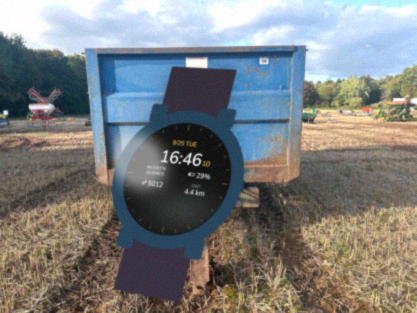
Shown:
h=16 m=46
